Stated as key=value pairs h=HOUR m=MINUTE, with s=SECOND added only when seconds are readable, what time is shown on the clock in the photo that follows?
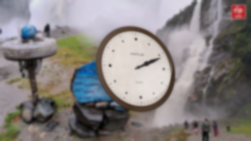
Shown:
h=2 m=11
